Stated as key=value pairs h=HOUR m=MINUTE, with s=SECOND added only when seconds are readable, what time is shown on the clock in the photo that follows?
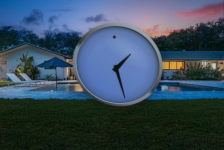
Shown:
h=1 m=28
